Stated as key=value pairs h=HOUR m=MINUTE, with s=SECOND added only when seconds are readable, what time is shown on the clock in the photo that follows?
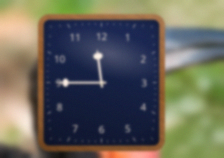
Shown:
h=11 m=45
